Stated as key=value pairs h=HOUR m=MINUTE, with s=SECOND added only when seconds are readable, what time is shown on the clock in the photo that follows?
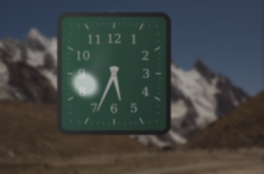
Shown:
h=5 m=34
